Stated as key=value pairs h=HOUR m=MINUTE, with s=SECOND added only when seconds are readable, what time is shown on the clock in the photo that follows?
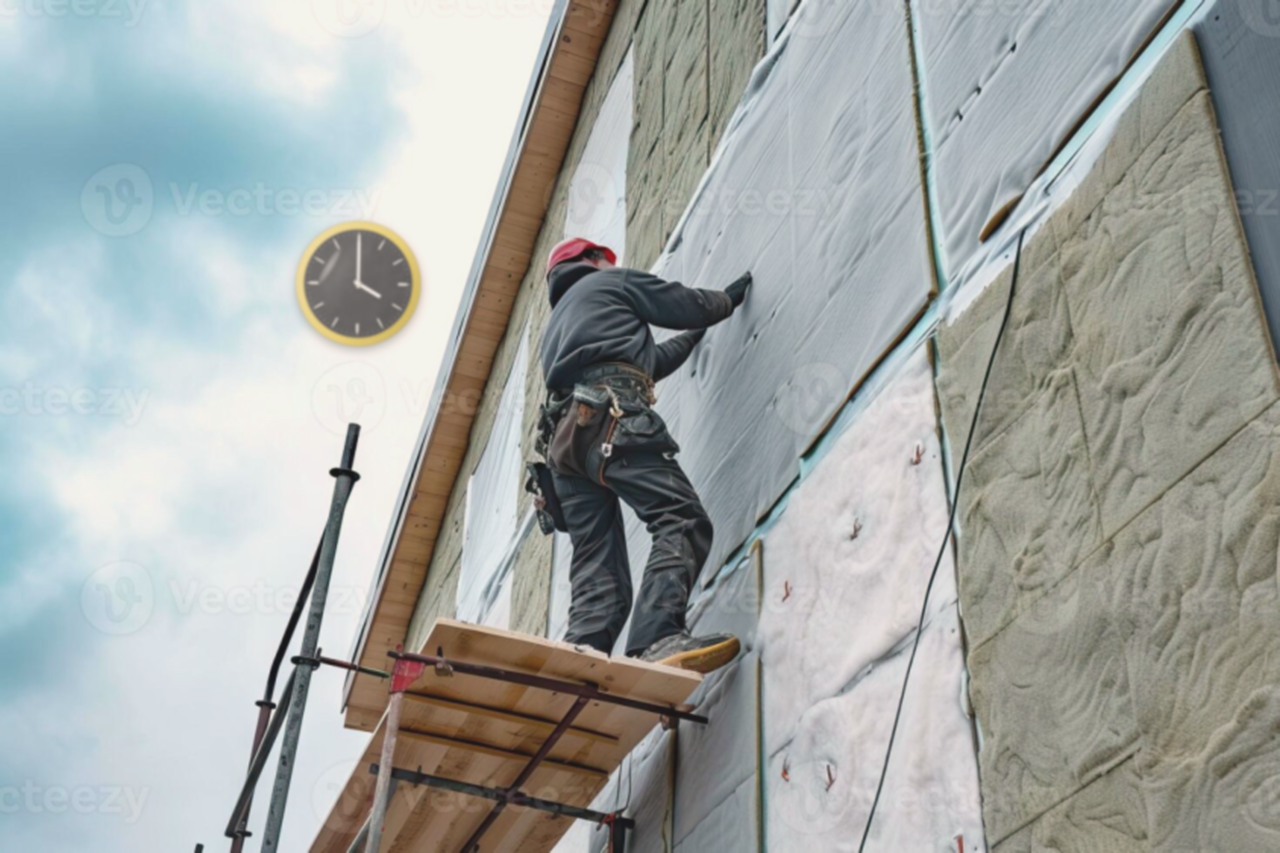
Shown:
h=4 m=0
